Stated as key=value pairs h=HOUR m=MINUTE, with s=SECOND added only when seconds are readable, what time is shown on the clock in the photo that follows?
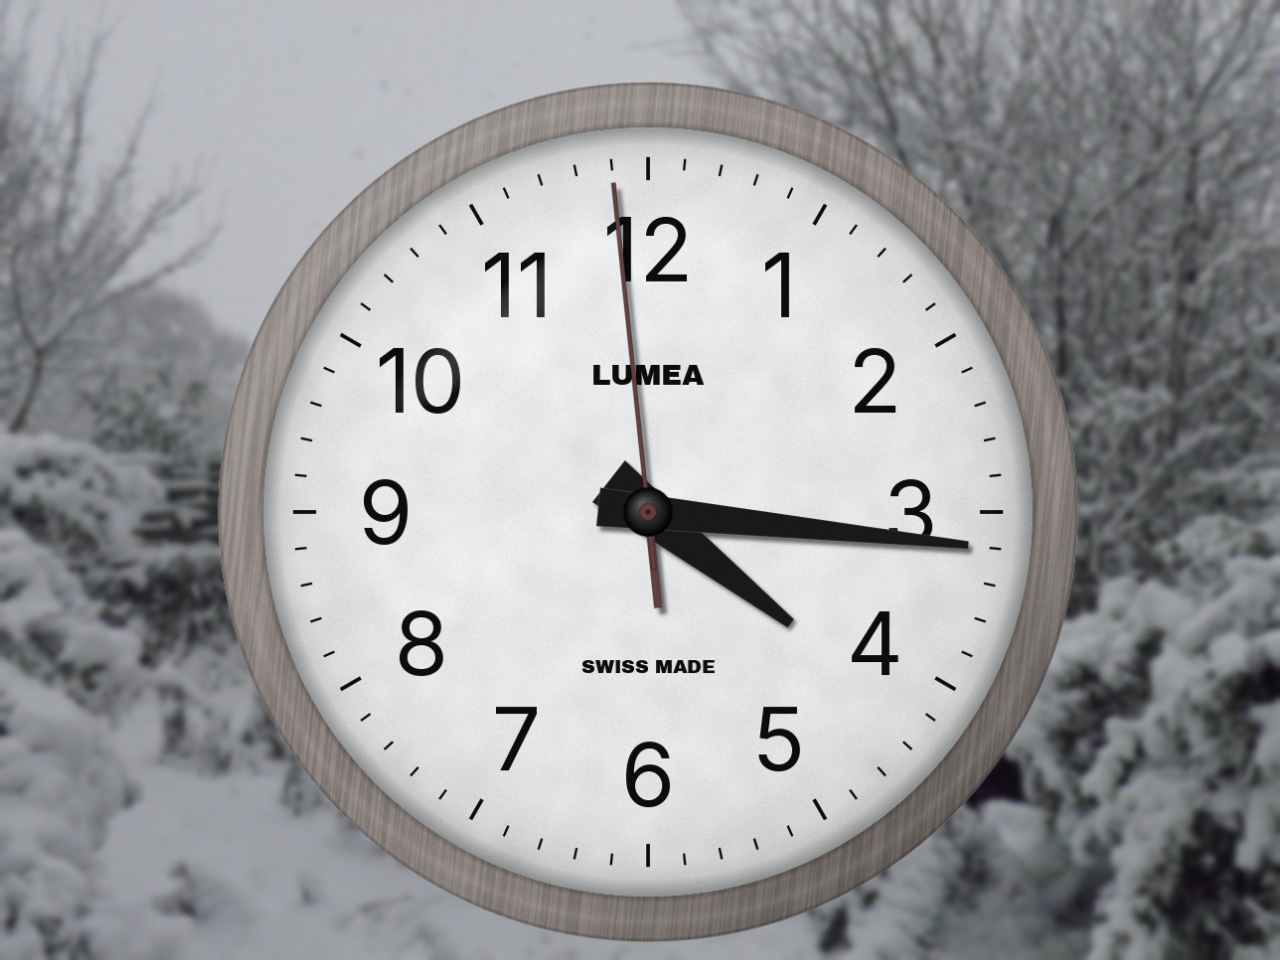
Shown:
h=4 m=15 s=59
